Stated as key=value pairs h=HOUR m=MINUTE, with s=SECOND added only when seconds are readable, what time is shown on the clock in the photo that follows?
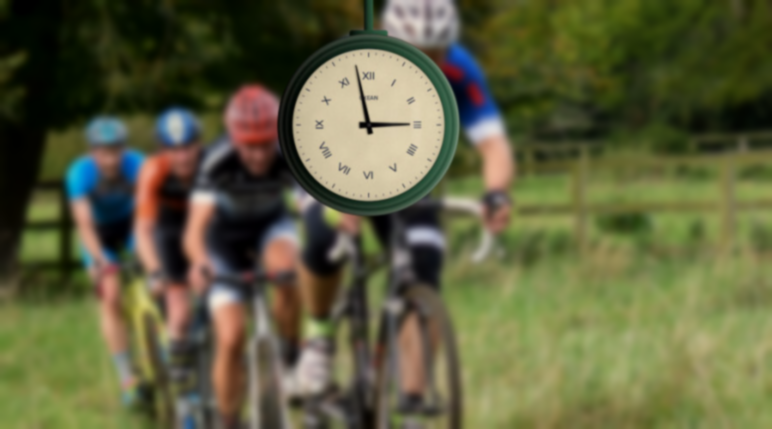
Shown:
h=2 m=58
